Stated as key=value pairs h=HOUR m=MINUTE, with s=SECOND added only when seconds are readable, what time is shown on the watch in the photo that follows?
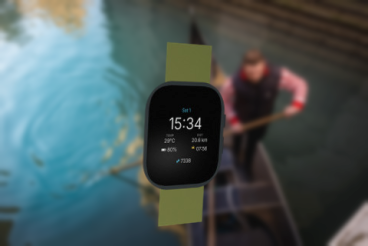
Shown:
h=15 m=34
